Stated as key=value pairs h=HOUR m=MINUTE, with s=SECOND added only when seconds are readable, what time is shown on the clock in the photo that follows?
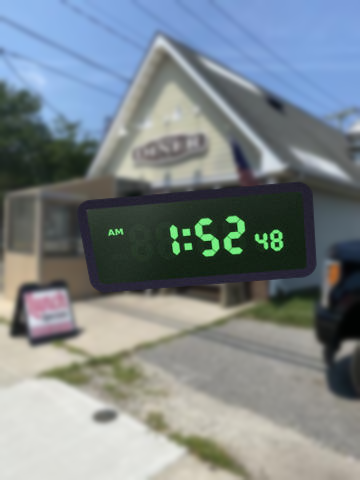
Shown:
h=1 m=52 s=48
